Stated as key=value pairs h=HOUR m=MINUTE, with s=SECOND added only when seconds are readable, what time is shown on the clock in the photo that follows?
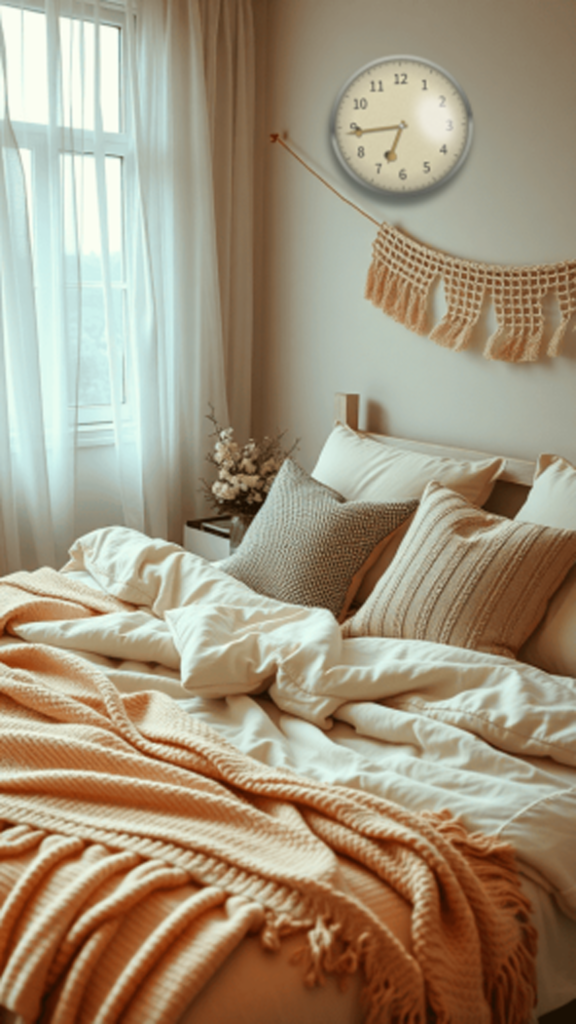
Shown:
h=6 m=44
